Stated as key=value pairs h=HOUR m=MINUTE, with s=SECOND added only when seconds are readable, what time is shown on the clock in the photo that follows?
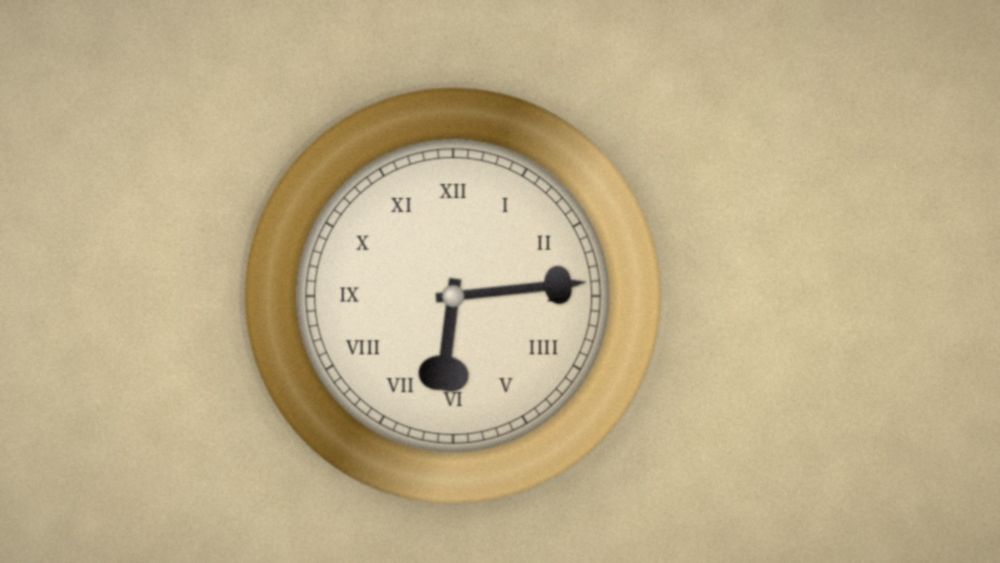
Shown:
h=6 m=14
